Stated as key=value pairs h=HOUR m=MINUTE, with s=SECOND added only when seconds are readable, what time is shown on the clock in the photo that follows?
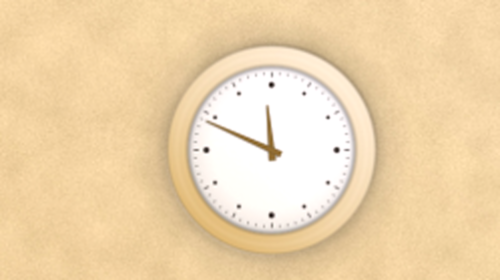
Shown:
h=11 m=49
